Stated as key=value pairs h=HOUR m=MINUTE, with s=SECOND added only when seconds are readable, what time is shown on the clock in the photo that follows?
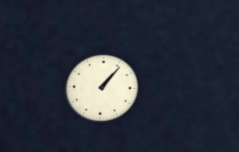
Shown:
h=1 m=6
